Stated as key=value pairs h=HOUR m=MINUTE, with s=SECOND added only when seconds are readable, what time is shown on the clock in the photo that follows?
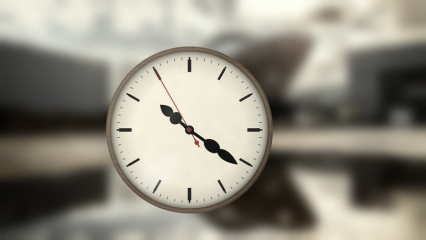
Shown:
h=10 m=20 s=55
